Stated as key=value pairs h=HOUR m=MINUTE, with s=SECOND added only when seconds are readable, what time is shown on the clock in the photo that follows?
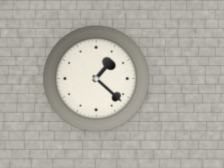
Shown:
h=1 m=22
